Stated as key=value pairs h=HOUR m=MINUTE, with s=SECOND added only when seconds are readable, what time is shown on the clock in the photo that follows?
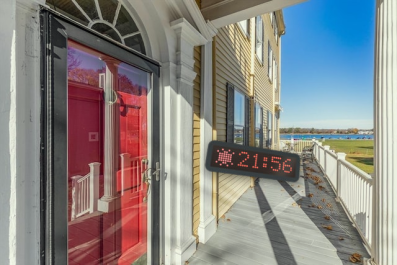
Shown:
h=21 m=56
